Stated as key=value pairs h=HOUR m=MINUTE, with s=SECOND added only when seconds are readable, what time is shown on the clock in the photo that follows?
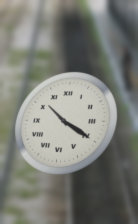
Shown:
h=10 m=20
